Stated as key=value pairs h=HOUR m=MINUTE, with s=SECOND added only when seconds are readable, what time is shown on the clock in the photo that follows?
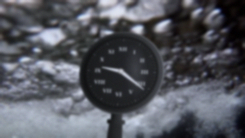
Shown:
h=9 m=21
